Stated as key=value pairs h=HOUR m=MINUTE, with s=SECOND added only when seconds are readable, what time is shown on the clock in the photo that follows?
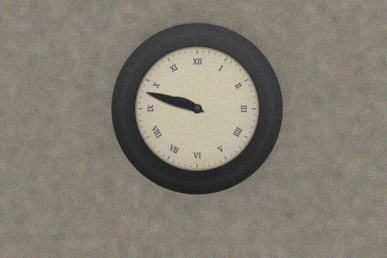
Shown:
h=9 m=48
